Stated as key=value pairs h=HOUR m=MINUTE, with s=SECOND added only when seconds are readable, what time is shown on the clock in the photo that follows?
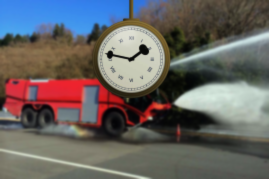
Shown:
h=1 m=47
